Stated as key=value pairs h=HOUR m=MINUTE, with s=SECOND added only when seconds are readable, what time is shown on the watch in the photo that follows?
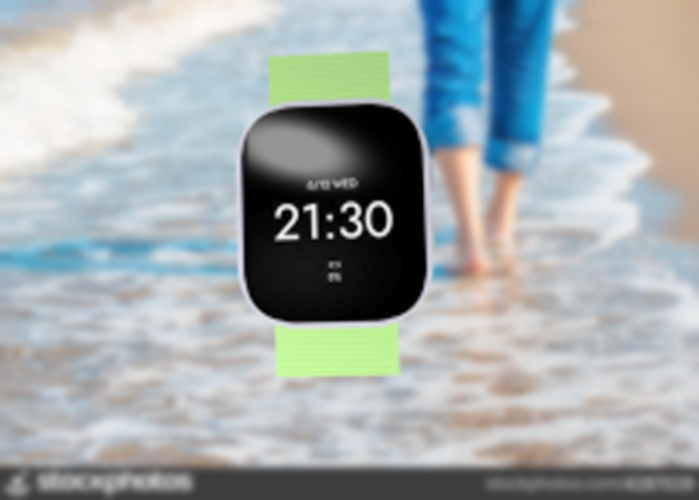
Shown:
h=21 m=30
